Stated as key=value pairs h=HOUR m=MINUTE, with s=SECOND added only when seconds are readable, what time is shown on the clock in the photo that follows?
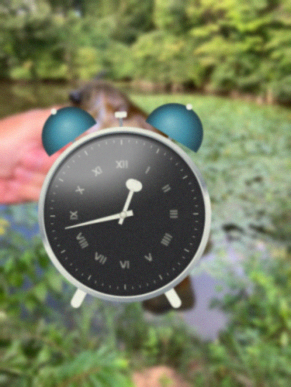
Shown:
h=12 m=43
